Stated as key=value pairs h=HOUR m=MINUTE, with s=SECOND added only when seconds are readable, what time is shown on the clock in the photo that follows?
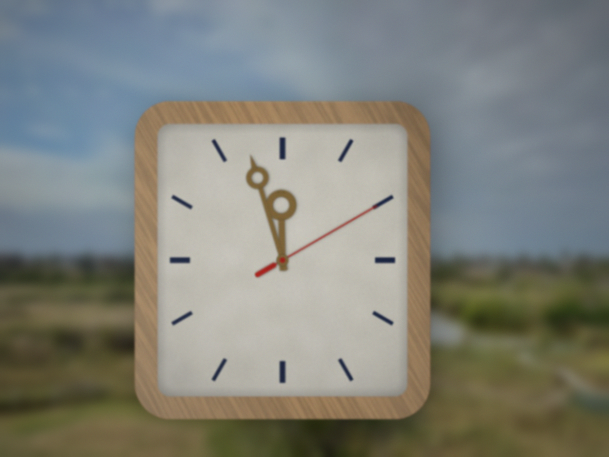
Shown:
h=11 m=57 s=10
